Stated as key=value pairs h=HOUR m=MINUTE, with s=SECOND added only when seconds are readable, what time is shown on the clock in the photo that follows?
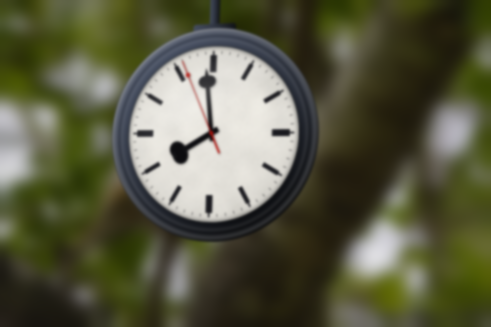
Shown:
h=7 m=58 s=56
